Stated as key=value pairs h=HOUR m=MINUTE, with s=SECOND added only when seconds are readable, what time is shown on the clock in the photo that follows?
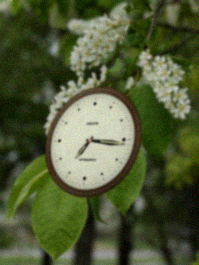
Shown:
h=7 m=16
